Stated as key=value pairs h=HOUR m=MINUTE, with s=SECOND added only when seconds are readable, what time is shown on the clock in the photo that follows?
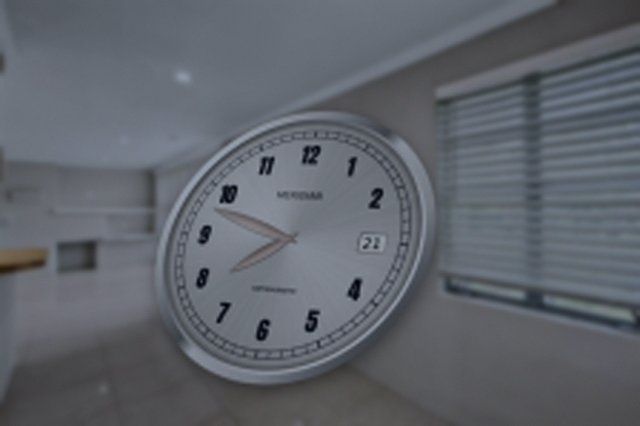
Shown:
h=7 m=48
